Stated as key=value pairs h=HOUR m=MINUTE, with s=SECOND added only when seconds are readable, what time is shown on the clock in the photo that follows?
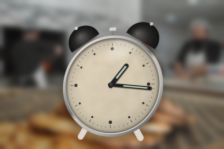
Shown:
h=1 m=16
